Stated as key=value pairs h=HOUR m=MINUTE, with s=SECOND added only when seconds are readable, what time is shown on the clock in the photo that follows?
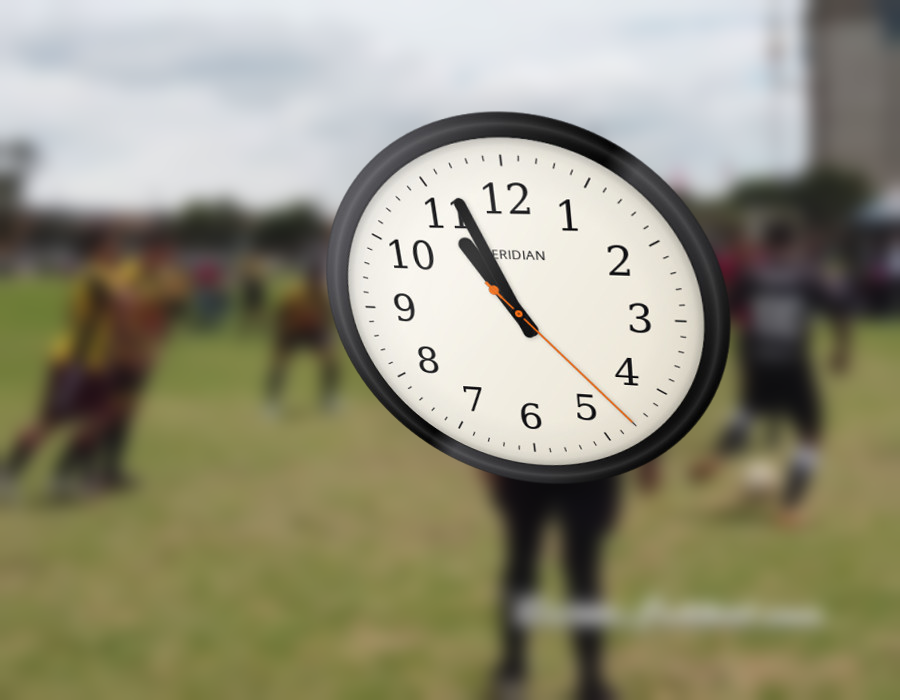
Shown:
h=10 m=56 s=23
